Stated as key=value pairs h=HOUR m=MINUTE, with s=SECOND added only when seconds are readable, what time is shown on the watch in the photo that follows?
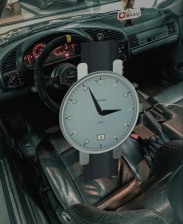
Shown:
h=2 m=56
